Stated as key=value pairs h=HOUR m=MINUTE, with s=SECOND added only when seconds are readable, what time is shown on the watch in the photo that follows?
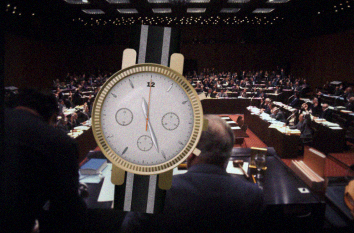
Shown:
h=11 m=26
